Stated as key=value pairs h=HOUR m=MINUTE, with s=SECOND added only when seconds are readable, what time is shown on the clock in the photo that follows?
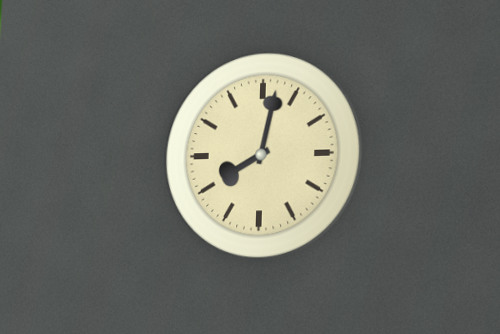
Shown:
h=8 m=2
